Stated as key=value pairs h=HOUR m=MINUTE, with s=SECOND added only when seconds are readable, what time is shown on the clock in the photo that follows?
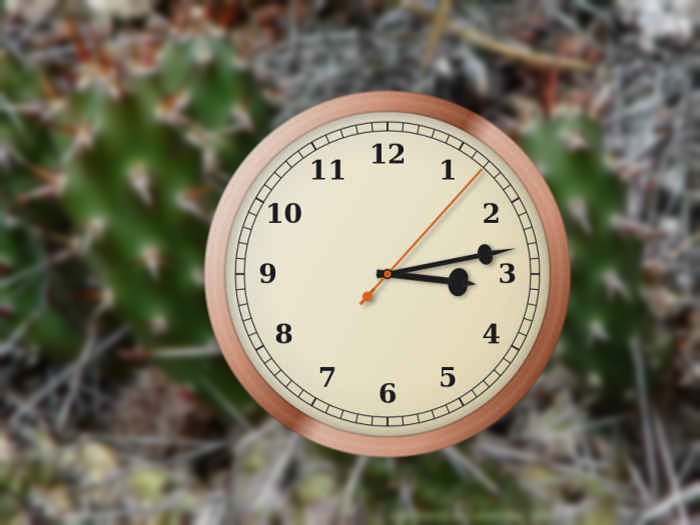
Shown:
h=3 m=13 s=7
